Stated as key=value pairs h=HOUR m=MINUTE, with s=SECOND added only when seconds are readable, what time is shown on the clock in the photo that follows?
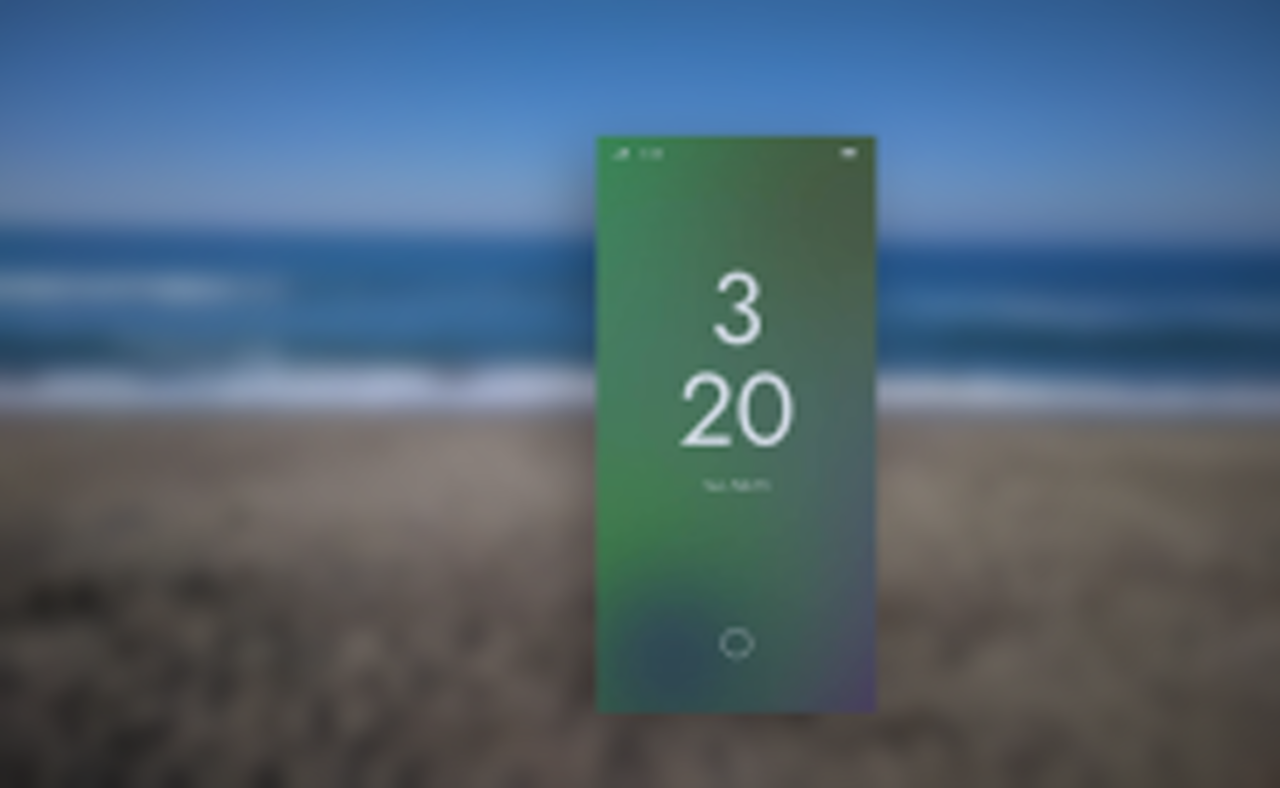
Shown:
h=3 m=20
